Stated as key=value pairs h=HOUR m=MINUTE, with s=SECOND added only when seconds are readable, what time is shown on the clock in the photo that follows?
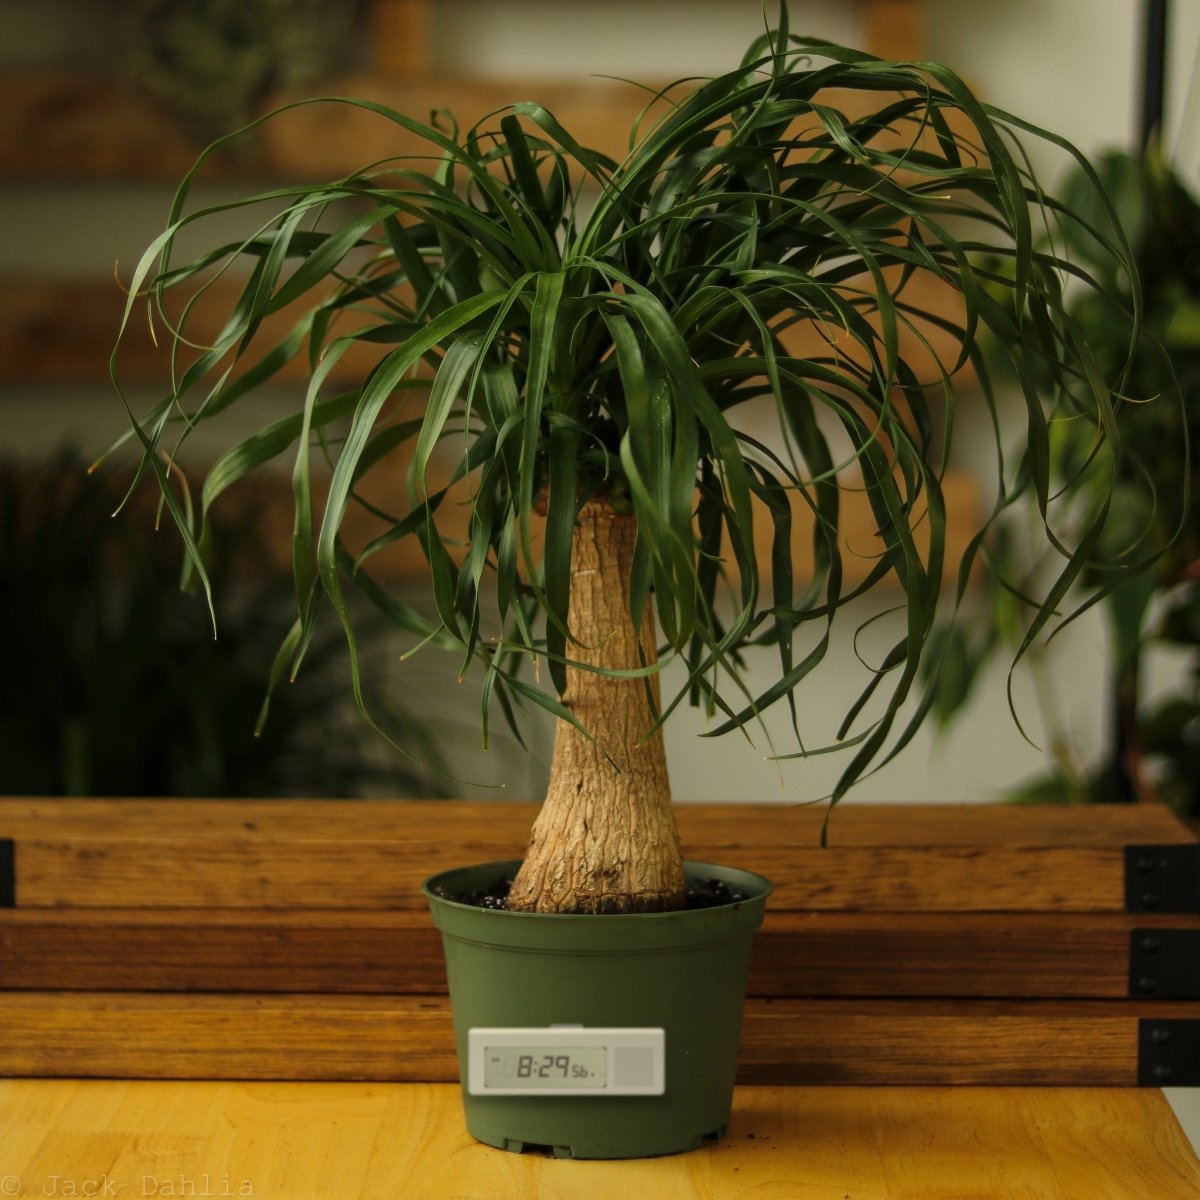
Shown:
h=8 m=29
